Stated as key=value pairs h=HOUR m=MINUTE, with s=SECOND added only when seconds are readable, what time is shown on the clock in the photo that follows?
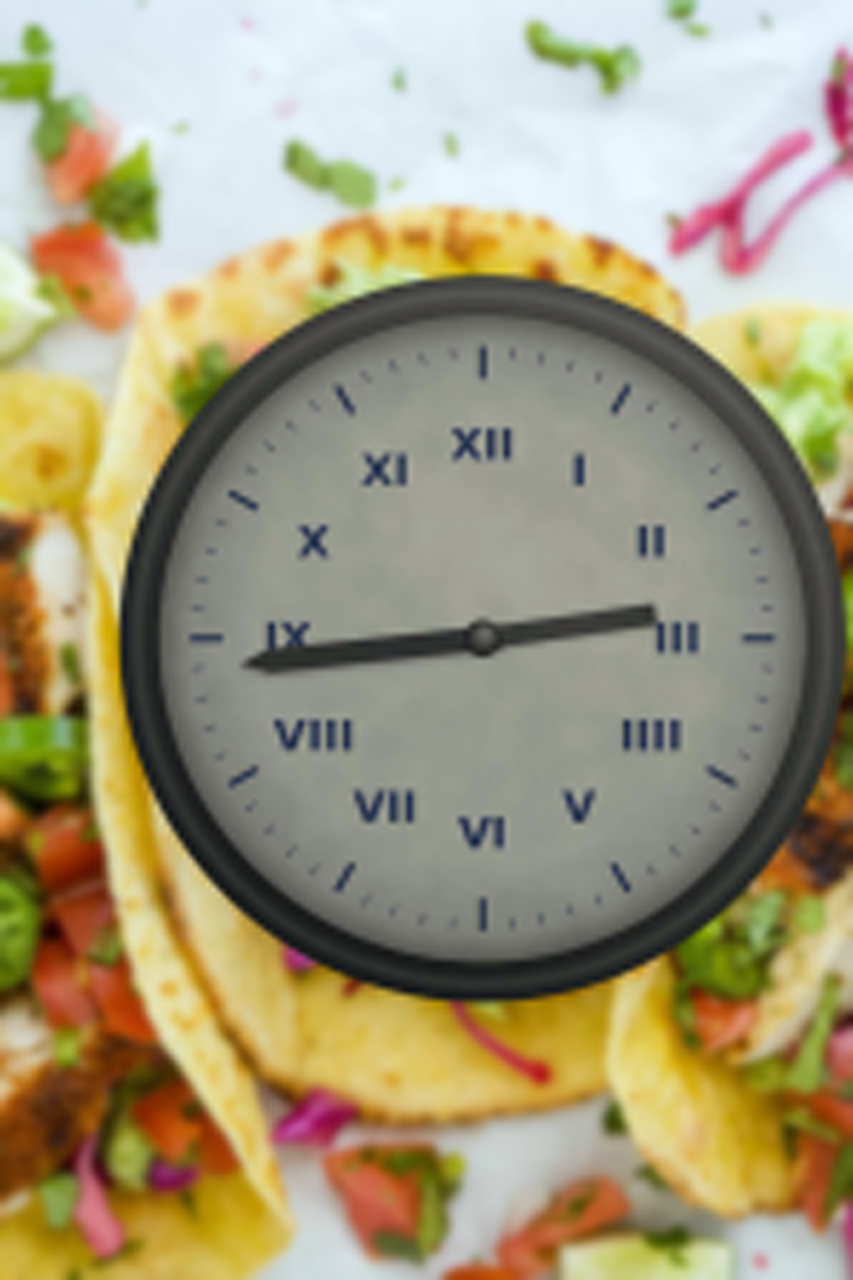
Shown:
h=2 m=44
